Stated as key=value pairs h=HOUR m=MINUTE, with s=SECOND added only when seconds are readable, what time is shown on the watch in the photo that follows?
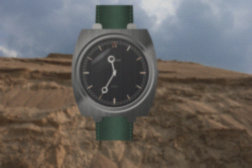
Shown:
h=11 m=35
